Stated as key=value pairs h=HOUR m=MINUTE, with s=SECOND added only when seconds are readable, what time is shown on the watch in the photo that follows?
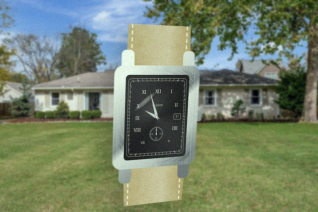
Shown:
h=9 m=57
